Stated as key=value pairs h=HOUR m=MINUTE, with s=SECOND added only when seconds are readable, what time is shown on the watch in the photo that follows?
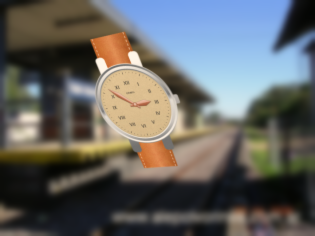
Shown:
h=2 m=52
